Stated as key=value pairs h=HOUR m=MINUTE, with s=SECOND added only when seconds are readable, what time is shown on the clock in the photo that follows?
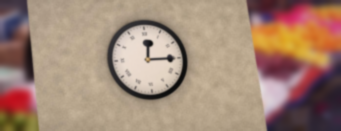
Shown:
h=12 m=15
